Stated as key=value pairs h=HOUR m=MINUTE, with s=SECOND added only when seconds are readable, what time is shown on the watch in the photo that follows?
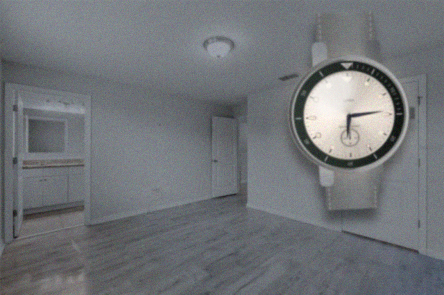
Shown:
h=6 m=14
